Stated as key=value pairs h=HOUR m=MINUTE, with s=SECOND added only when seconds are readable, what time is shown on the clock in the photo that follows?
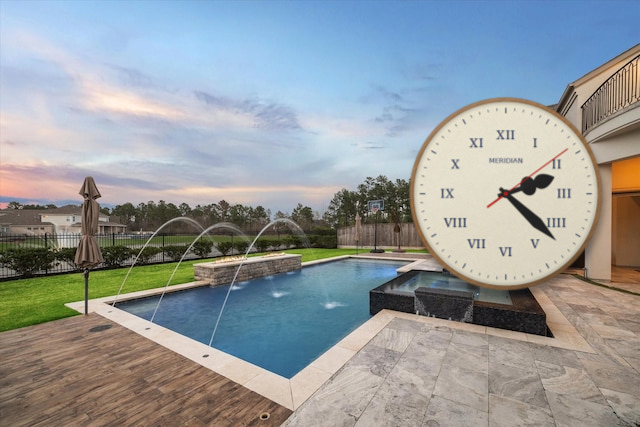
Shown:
h=2 m=22 s=9
